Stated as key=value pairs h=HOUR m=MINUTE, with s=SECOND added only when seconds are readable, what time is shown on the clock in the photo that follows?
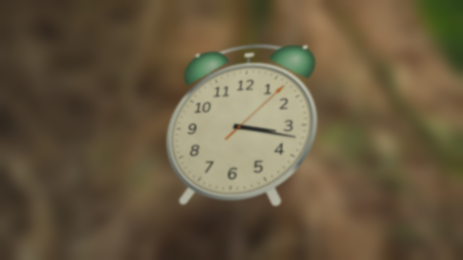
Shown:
h=3 m=17 s=7
